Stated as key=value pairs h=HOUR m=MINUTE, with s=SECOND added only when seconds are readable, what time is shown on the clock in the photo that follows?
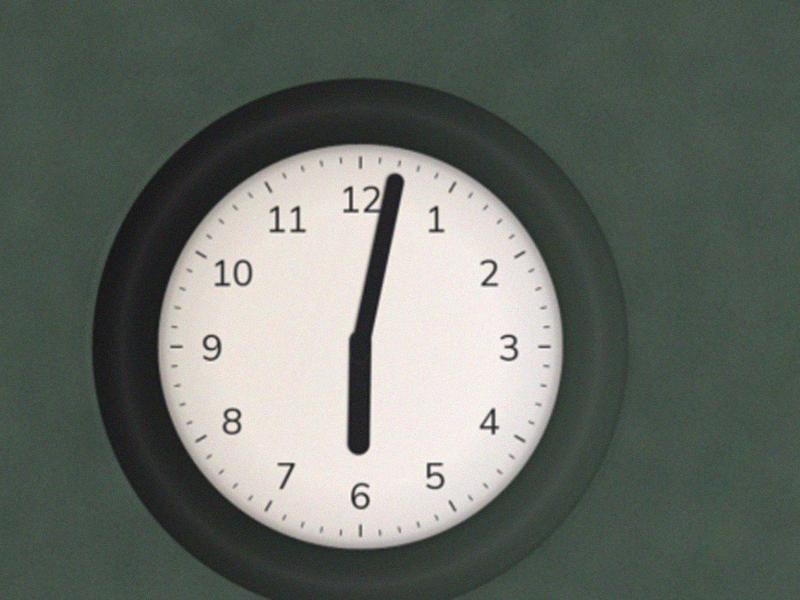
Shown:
h=6 m=2
